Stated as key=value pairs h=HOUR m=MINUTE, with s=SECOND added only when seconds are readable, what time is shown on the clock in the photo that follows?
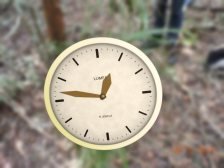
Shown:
h=12 m=47
